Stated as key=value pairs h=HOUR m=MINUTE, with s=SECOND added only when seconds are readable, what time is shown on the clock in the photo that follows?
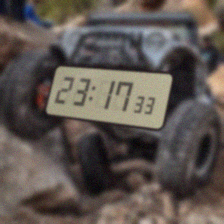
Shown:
h=23 m=17 s=33
